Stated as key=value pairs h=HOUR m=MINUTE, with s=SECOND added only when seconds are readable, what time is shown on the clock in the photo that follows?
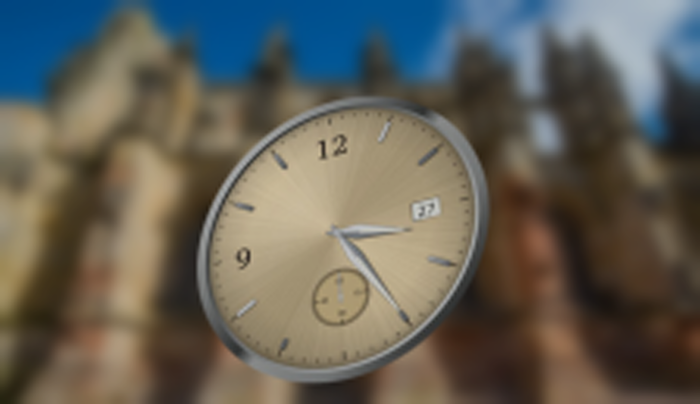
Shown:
h=3 m=25
